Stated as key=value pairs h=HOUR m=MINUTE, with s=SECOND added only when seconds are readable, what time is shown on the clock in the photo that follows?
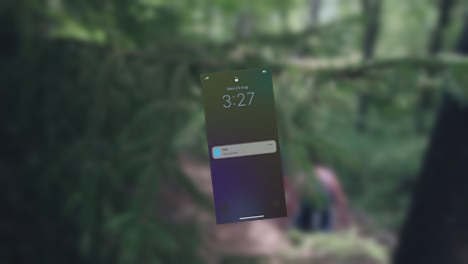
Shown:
h=3 m=27
